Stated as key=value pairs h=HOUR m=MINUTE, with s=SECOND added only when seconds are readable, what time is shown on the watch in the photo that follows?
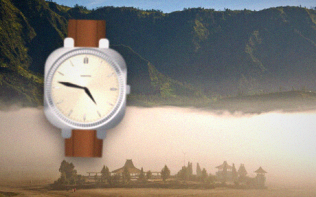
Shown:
h=4 m=47
